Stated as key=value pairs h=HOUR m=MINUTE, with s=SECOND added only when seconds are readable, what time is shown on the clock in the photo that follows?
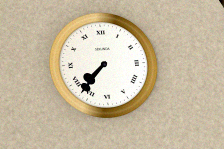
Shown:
h=7 m=37
